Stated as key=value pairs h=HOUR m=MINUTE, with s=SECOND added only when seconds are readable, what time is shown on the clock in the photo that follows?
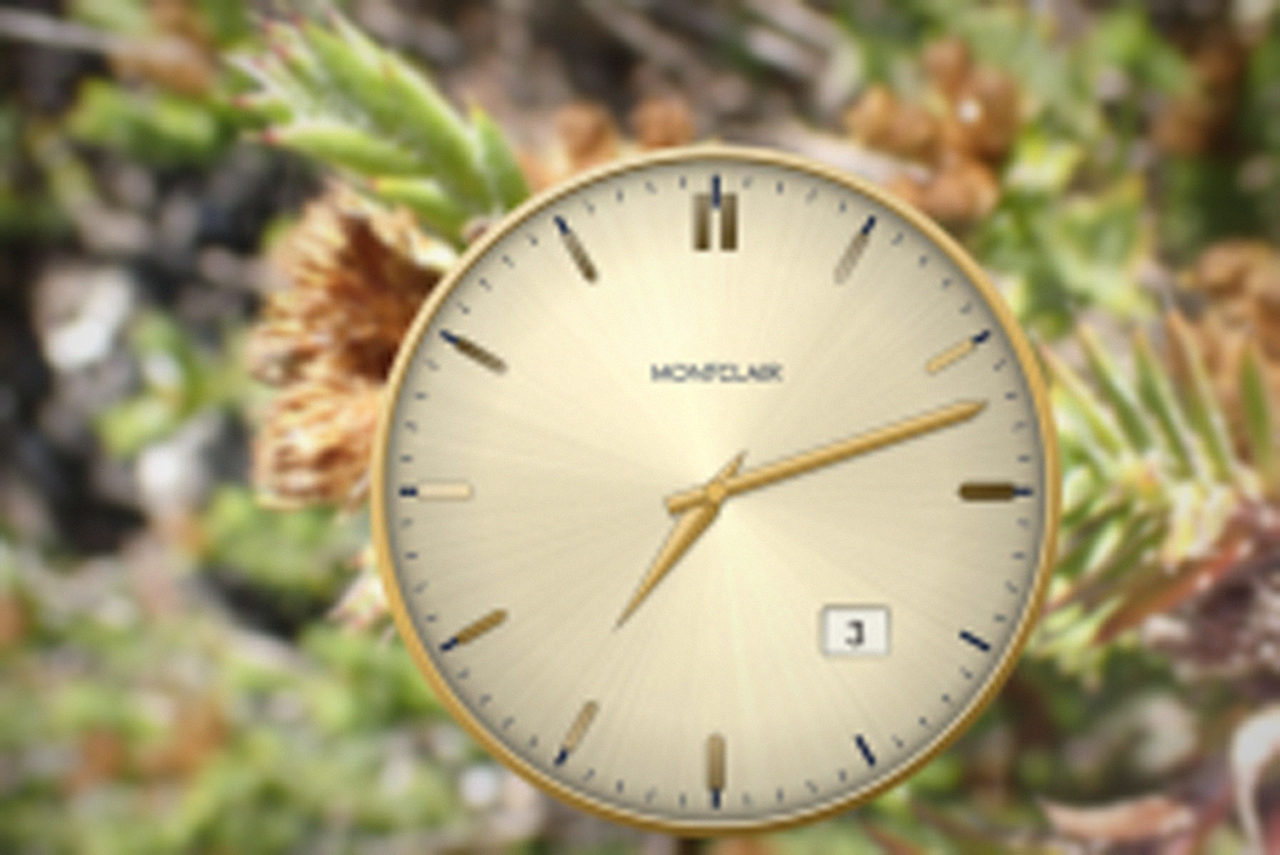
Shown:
h=7 m=12
